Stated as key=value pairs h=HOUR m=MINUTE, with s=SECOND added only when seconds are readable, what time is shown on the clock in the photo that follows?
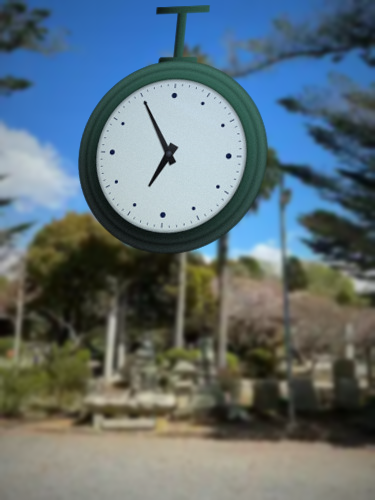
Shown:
h=6 m=55
